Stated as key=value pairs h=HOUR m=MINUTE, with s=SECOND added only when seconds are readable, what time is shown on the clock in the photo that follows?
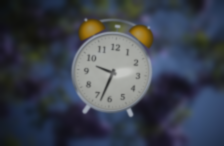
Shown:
h=9 m=33
